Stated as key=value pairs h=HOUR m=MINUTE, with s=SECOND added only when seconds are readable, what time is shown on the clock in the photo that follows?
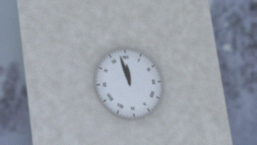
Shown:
h=11 m=58
